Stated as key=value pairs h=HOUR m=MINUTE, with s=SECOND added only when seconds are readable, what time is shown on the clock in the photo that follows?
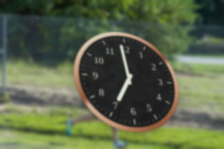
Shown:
h=6 m=59
